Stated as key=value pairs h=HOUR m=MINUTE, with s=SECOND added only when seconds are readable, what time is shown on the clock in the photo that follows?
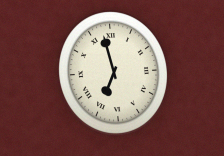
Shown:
h=6 m=58
